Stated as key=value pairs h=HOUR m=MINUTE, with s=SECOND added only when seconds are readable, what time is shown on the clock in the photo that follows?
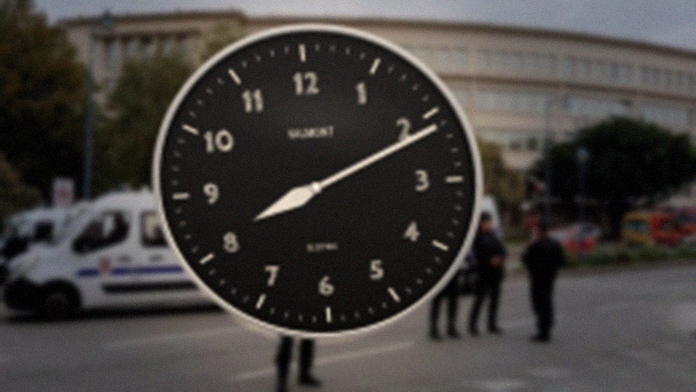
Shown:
h=8 m=11
